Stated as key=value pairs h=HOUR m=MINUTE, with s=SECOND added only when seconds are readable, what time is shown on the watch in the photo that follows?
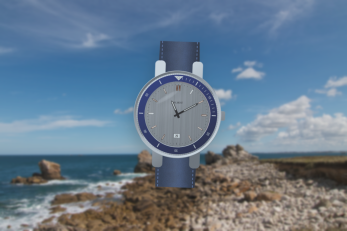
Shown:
h=11 m=10
